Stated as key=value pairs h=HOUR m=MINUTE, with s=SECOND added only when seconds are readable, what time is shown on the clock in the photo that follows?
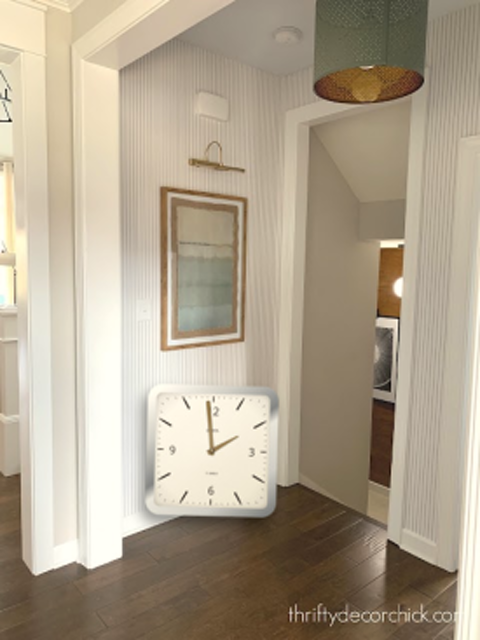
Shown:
h=1 m=59
